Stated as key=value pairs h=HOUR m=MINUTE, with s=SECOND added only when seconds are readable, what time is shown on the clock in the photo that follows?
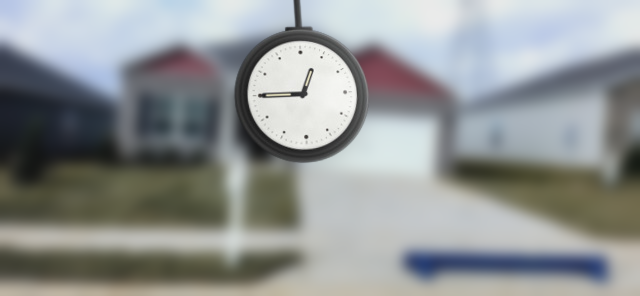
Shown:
h=12 m=45
